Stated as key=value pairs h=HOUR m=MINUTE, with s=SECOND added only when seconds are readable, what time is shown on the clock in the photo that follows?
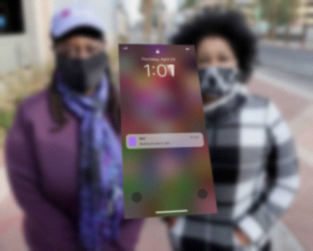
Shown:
h=1 m=1
